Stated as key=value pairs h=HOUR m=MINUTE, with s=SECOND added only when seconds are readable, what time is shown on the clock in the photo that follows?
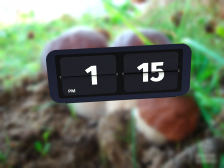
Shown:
h=1 m=15
